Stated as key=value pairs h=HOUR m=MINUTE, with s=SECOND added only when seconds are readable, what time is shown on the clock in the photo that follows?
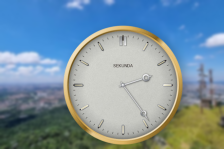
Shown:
h=2 m=24
